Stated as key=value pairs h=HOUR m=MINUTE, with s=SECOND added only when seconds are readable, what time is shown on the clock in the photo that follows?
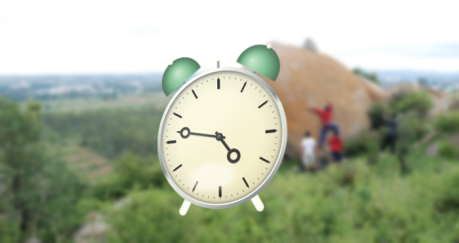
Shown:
h=4 m=47
